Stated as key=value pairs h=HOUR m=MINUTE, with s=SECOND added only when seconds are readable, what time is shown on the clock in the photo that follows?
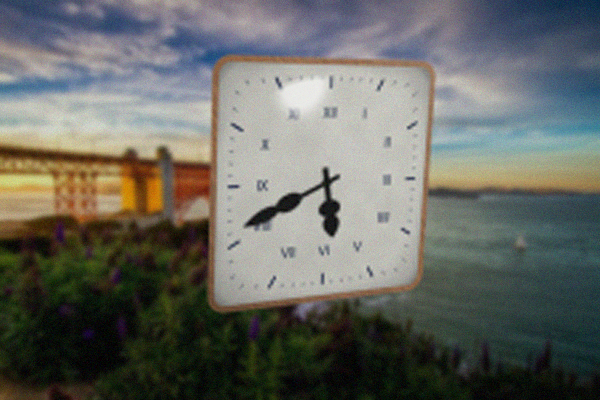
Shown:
h=5 m=41
